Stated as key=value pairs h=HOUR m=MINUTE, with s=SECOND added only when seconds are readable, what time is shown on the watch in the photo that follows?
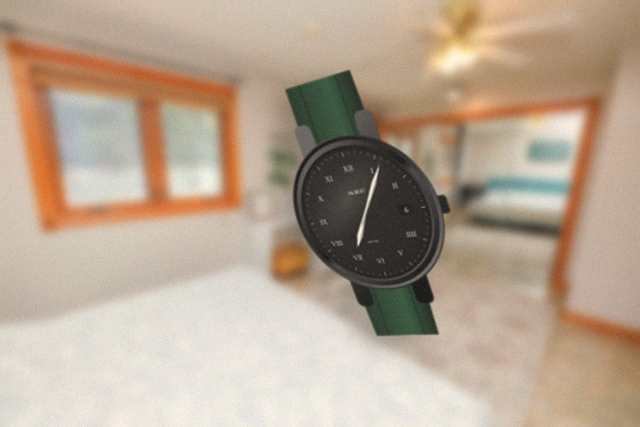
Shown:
h=7 m=6
